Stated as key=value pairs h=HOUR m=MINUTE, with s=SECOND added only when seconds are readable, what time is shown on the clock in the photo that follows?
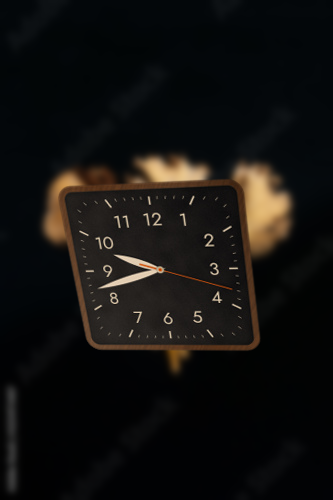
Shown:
h=9 m=42 s=18
